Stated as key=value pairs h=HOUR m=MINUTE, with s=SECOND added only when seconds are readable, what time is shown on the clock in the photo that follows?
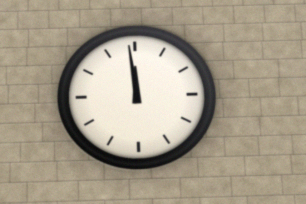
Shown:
h=11 m=59
